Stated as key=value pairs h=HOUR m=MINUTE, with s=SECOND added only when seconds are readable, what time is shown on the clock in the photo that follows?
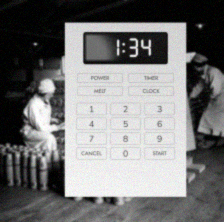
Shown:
h=1 m=34
